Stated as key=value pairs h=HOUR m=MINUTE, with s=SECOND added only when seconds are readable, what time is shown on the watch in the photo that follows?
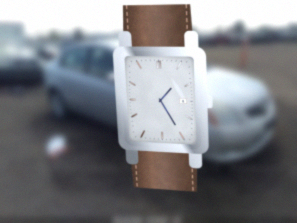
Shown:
h=1 m=25
